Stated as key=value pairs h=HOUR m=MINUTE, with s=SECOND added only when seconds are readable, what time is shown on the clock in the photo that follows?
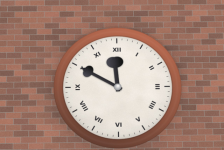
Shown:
h=11 m=50
